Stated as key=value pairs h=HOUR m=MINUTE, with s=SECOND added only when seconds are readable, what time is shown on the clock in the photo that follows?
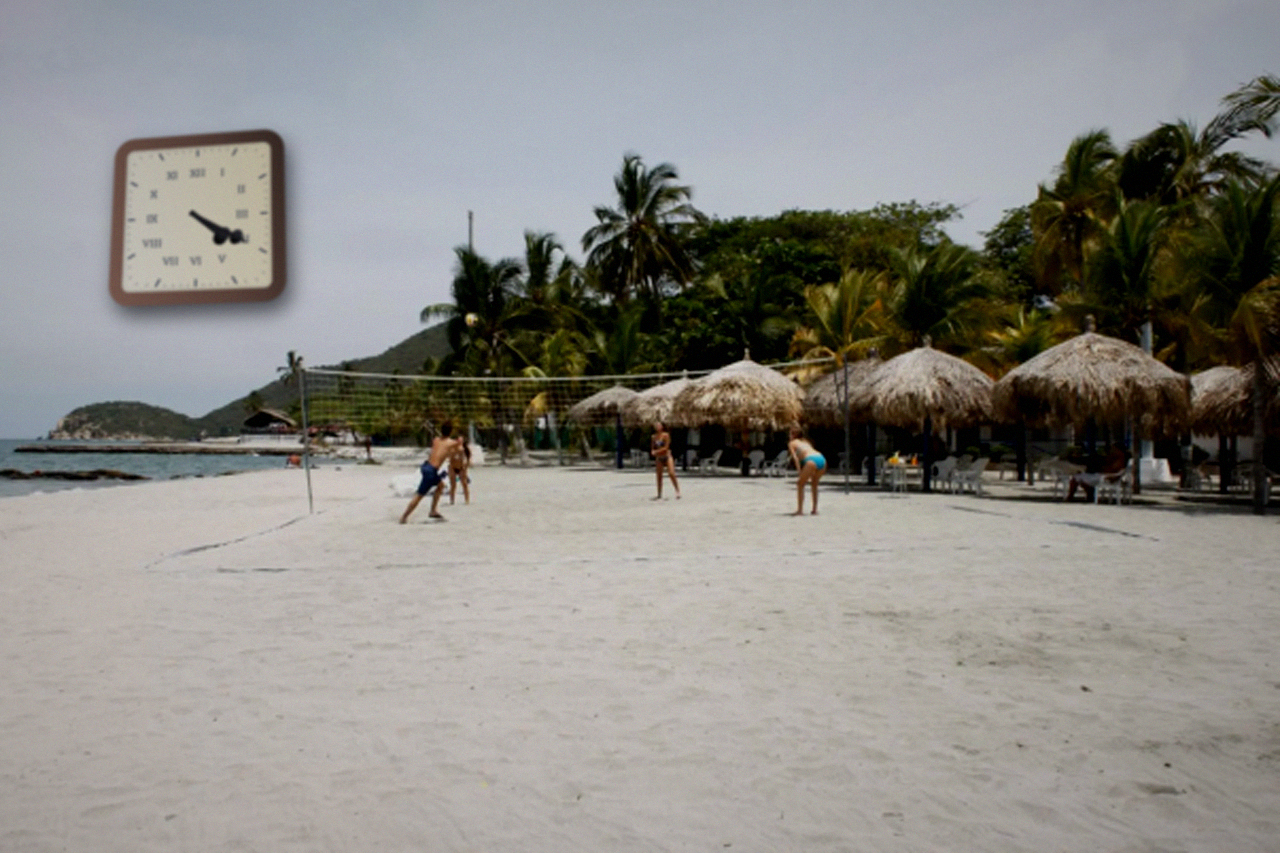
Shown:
h=4 m=20
